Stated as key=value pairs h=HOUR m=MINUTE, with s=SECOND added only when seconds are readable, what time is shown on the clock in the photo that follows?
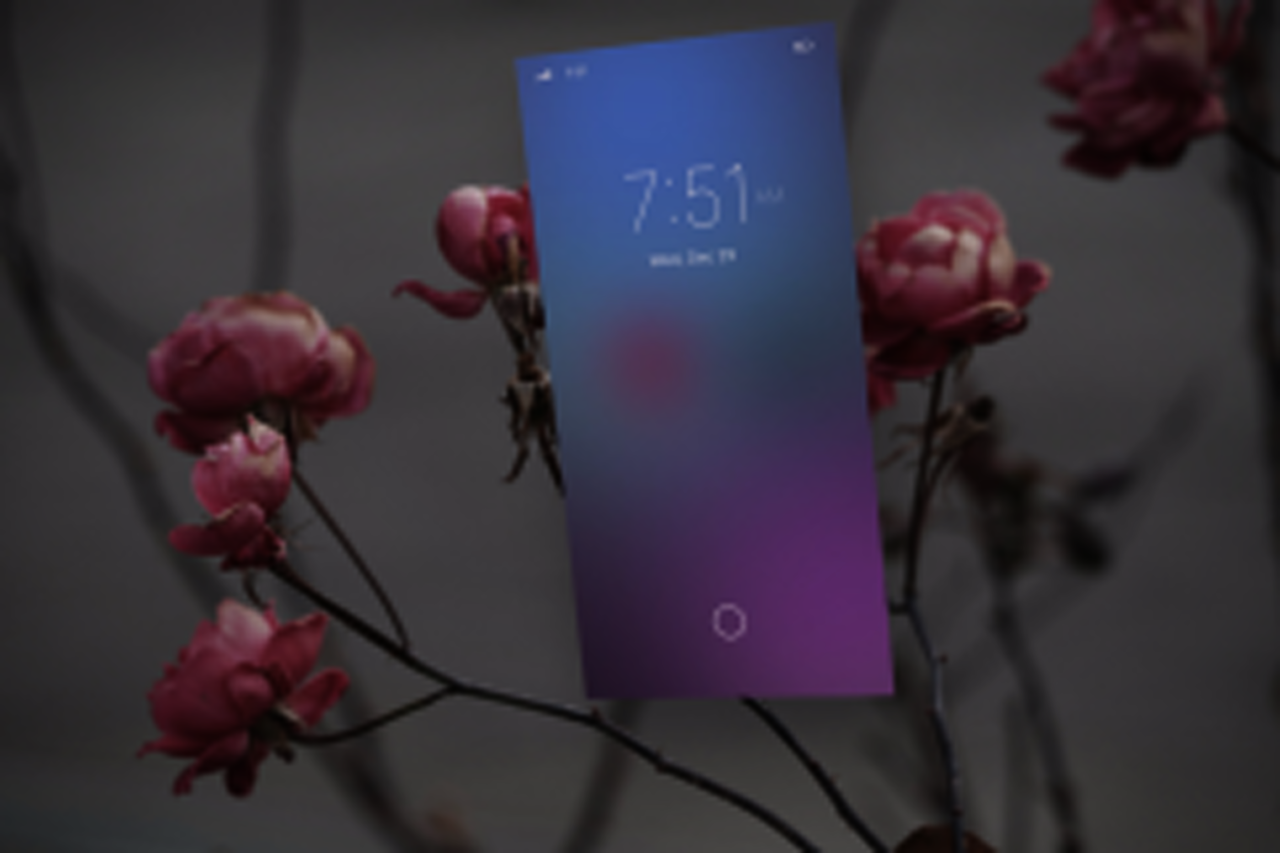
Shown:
h=7 m=51
